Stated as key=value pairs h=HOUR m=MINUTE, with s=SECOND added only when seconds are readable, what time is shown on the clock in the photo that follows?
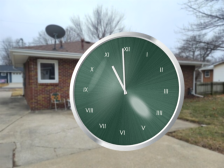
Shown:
h=10 m=59
